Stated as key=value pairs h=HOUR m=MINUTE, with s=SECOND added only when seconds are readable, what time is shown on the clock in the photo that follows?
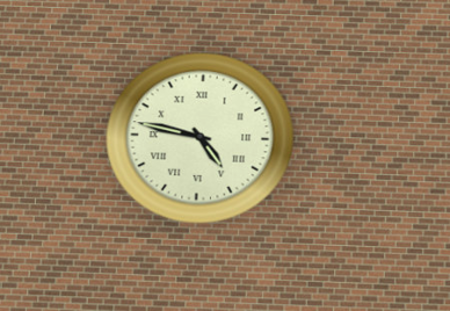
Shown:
h=4 m=47
